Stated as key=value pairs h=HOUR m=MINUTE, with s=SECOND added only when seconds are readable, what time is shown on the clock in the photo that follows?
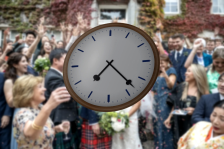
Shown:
h=7 m=23
